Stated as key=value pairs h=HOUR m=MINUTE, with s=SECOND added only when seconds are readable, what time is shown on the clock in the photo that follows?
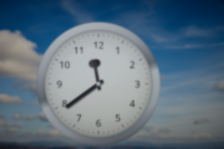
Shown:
h=11 m=39
